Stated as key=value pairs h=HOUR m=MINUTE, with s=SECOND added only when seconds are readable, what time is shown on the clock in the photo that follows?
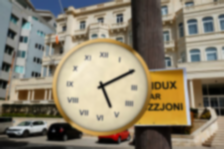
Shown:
h=5 m=10
